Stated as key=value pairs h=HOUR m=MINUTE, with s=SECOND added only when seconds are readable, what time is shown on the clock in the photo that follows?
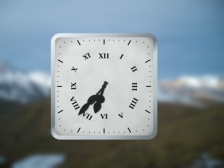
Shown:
h=6 m=37
